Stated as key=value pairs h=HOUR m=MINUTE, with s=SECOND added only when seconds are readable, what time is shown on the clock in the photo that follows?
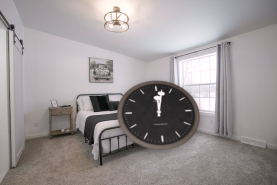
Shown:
h=12 m=2
